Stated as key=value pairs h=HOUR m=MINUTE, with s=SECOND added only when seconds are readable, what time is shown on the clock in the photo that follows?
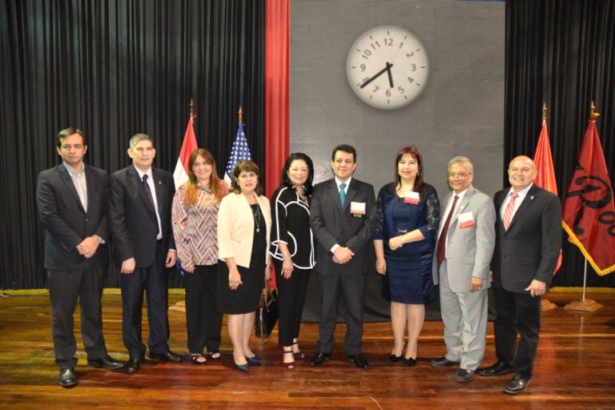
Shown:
h=5 m=39
